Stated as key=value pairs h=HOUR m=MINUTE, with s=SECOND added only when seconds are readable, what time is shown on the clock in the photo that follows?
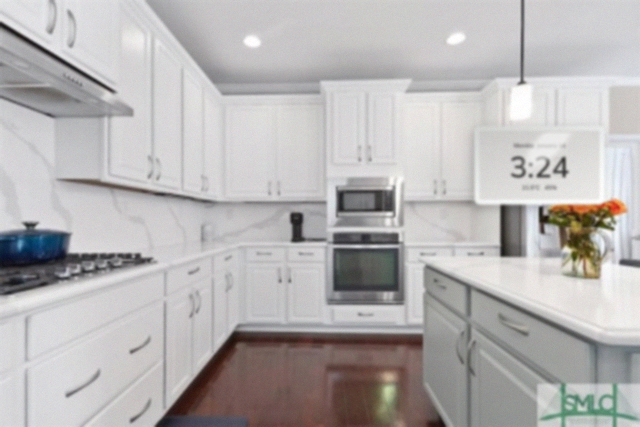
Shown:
h=3 m=24
